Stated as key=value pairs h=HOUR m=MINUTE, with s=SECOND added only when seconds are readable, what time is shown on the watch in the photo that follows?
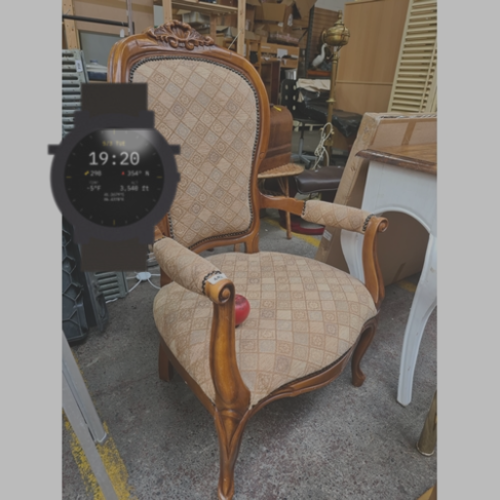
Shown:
h=19 m=20
